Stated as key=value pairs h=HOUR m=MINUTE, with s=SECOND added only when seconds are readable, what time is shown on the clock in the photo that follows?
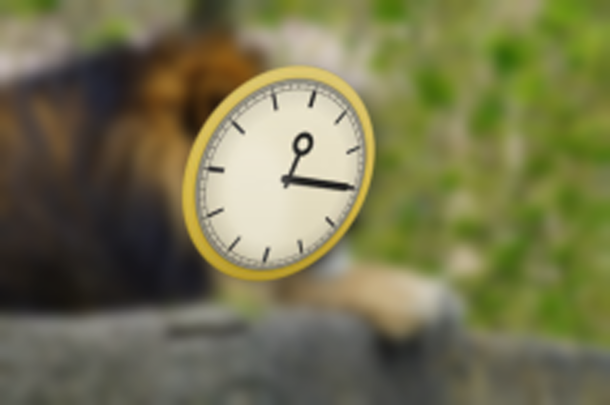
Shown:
h=12 m=15
